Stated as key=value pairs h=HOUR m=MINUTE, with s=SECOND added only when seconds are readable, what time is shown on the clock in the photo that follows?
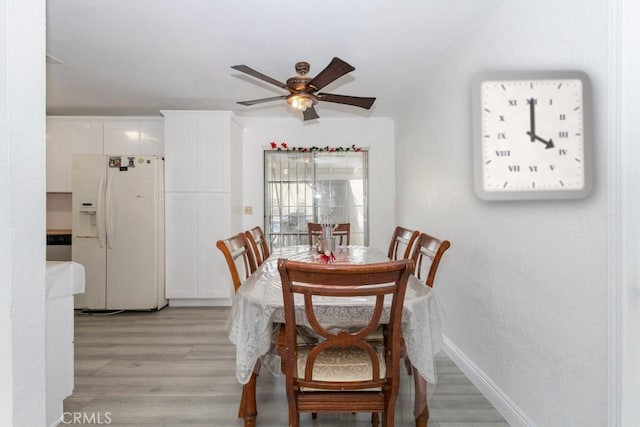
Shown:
h=4 m=0
